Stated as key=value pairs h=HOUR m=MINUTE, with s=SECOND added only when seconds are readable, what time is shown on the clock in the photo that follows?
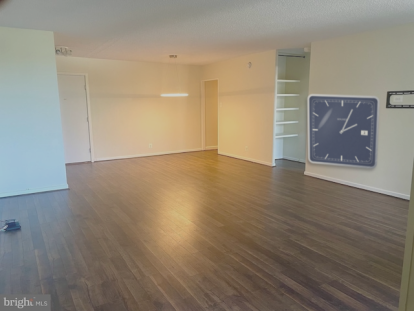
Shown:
h=2 m=4
